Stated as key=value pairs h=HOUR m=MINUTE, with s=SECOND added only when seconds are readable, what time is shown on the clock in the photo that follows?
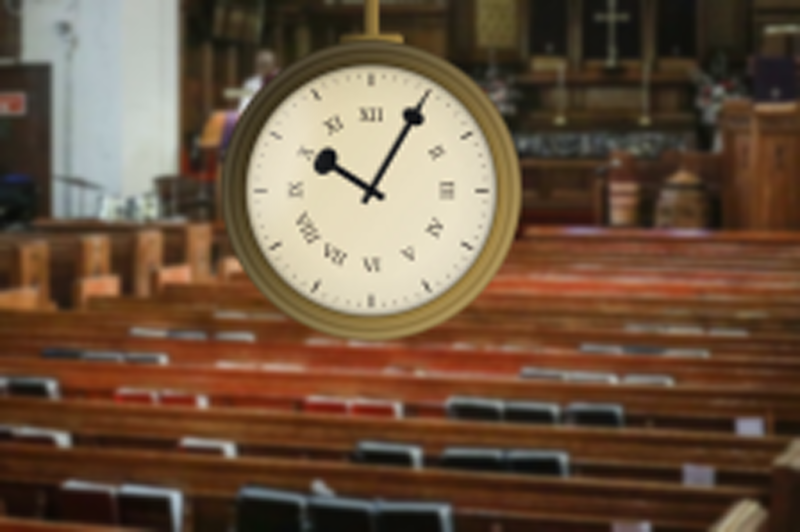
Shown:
h=10 m=5
